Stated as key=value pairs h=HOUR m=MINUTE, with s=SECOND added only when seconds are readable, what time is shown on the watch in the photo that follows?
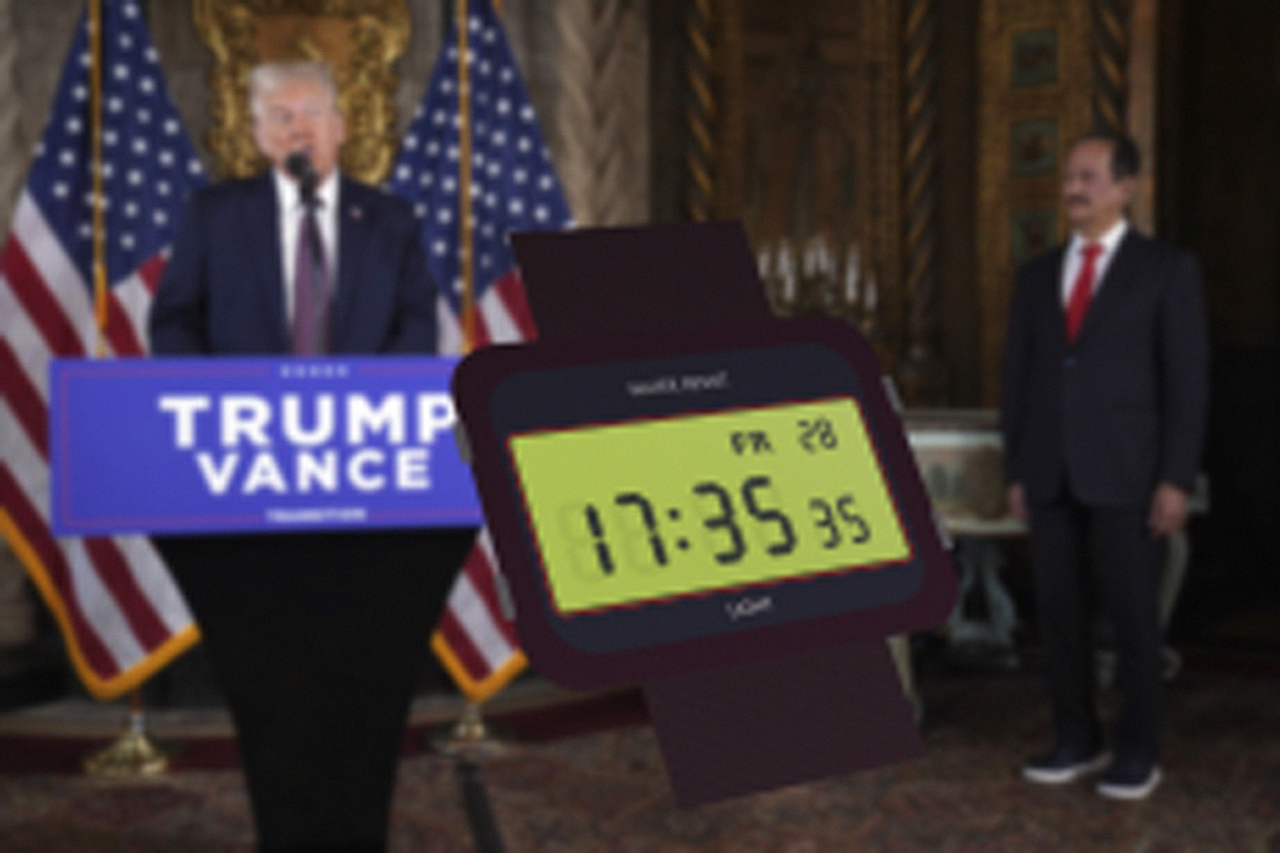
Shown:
h=17 m=35 s=35
